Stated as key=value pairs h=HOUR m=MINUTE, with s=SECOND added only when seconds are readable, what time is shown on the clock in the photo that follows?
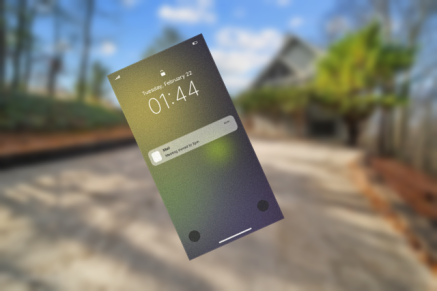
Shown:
h=1 m=44
